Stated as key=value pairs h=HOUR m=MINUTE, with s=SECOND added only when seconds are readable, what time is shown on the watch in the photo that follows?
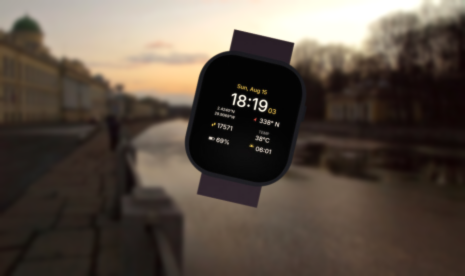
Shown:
h=18 m=19
